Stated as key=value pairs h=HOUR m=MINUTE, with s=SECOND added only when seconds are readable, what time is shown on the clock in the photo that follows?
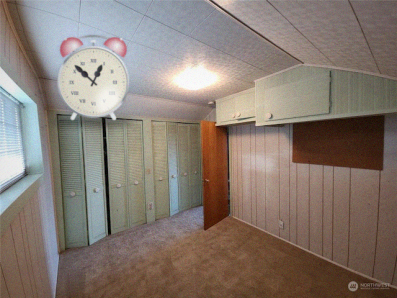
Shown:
h=12 m=52
